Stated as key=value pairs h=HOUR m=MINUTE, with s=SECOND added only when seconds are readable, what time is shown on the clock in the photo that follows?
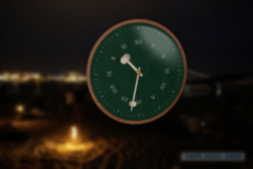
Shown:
h=10 m=32
